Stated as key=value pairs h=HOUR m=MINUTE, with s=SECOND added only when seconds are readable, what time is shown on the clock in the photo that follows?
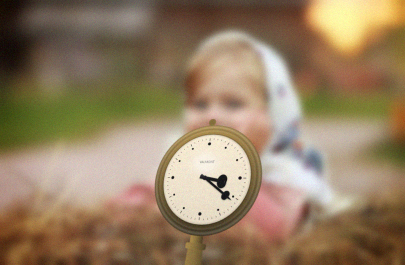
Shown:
h=3 m=21
